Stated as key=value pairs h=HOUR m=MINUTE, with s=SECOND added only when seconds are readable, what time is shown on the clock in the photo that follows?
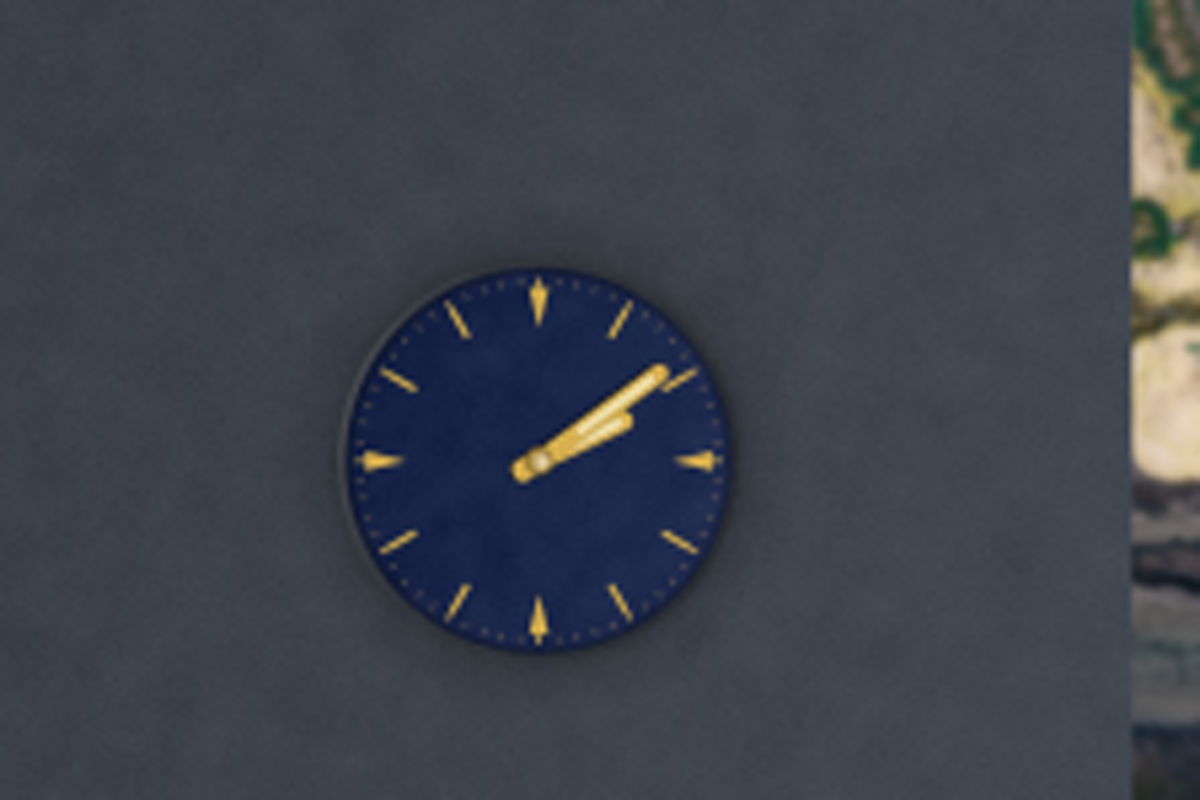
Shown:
h=2 m=9
